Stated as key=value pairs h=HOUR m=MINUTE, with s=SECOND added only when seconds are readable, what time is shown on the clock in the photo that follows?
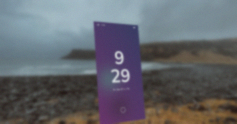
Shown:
h=9 m=29
